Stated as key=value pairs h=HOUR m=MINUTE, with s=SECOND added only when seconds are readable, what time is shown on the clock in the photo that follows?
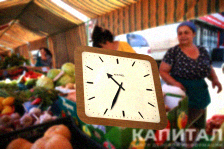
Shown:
h=10 m=34
